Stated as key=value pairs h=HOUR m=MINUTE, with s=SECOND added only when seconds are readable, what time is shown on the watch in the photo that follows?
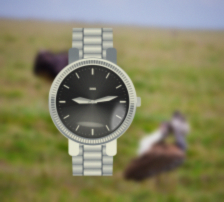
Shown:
h=9 m=13
